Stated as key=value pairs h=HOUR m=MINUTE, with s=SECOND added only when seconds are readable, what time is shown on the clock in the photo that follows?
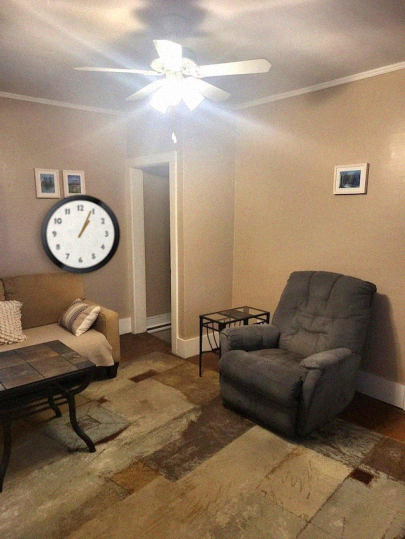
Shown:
h=1 m=4
